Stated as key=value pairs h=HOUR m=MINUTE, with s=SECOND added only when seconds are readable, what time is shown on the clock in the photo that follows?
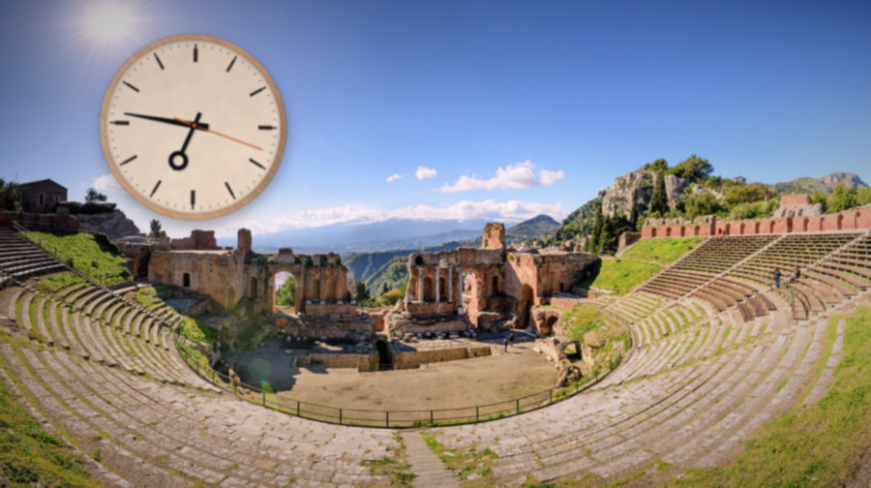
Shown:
h=6 m=46 s=18
